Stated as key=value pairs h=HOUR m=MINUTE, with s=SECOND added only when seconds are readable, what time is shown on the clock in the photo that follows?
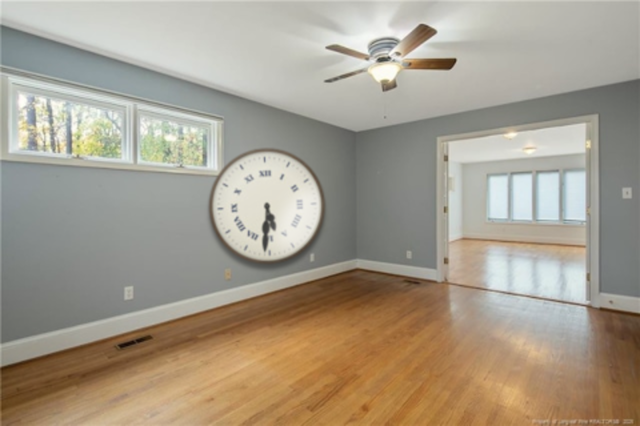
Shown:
h=5 m=31
